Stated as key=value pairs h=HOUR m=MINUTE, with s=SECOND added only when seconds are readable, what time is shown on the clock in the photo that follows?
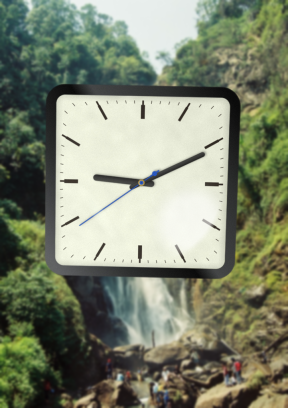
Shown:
h=9 m=10 s=39
